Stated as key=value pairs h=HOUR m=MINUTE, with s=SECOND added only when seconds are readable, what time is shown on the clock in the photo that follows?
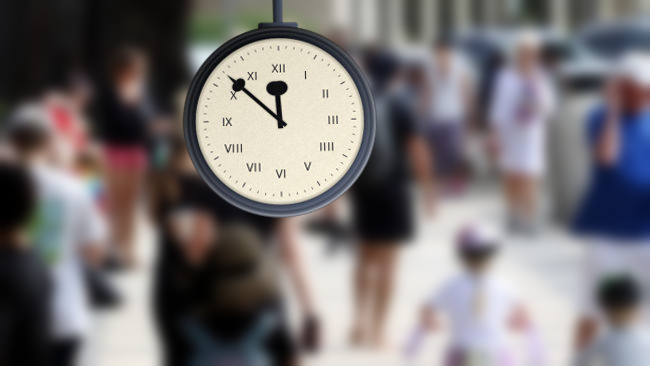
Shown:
h=11 m=52
